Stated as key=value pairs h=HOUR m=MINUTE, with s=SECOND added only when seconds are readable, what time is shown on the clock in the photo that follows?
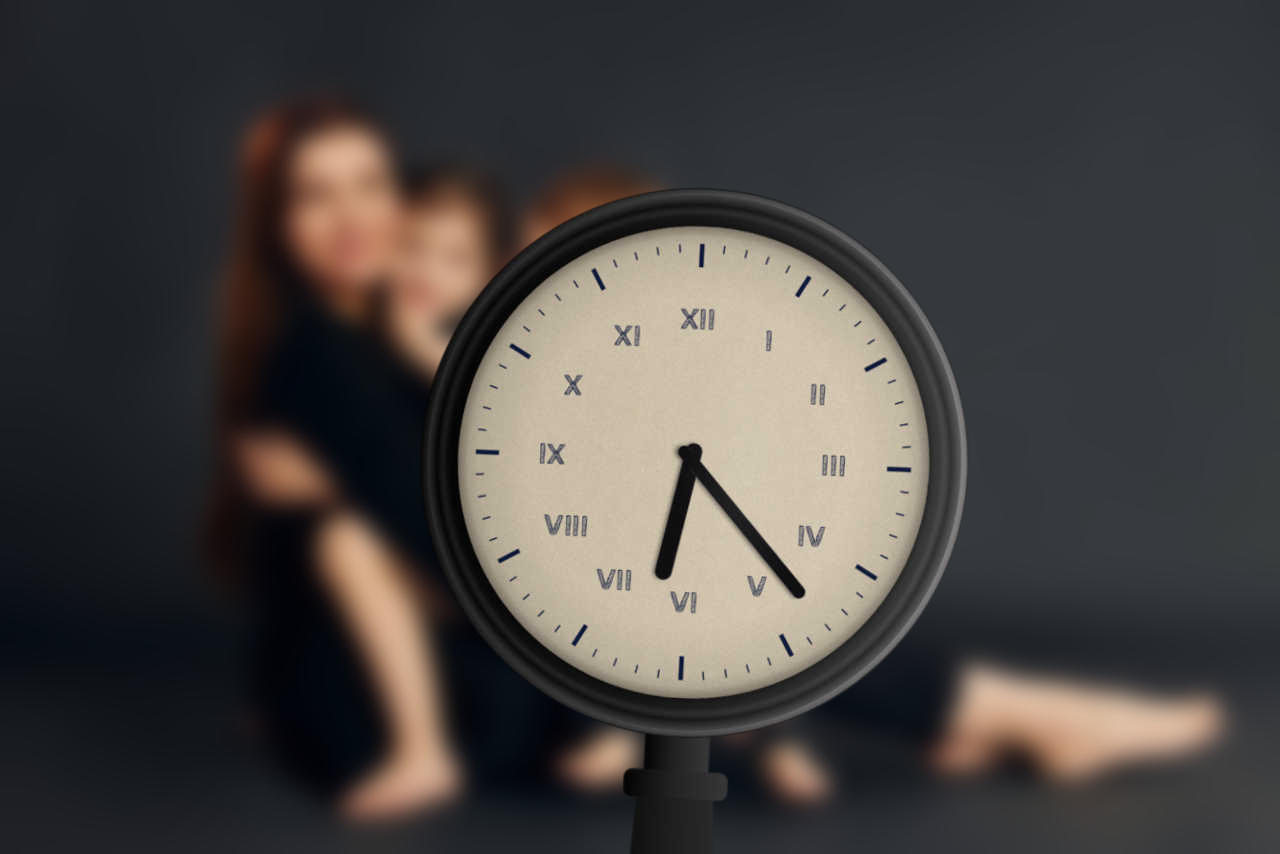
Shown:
h=6 m=23
